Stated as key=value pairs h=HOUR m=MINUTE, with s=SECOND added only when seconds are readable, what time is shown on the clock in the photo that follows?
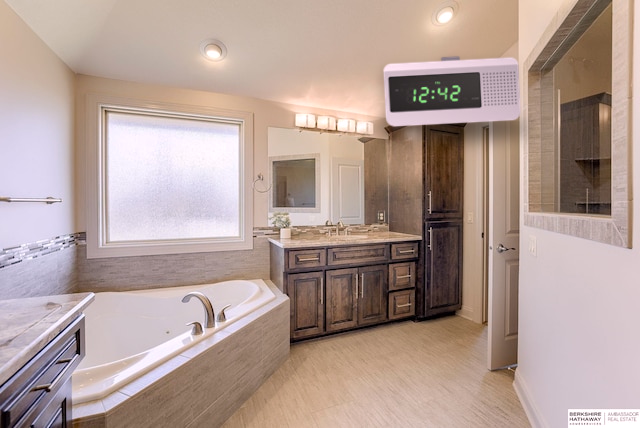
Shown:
h=12 m=42
